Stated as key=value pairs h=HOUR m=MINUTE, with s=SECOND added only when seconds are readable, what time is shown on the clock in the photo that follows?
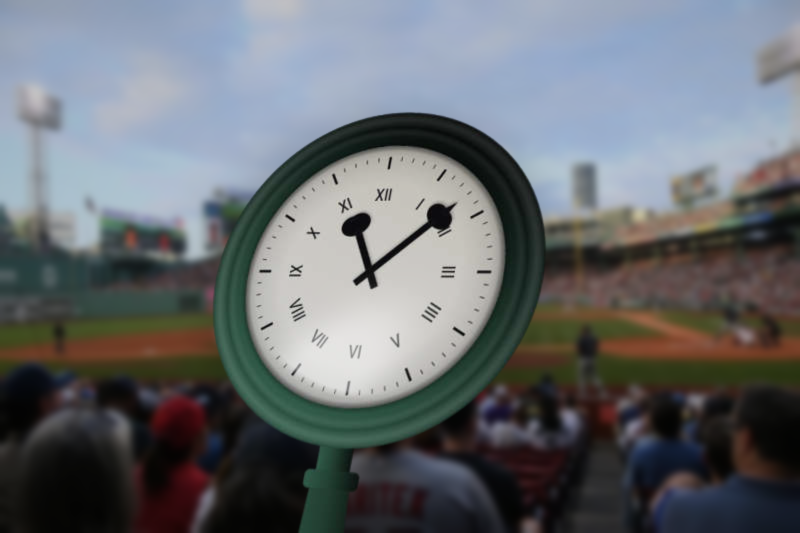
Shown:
h=11 m=8
